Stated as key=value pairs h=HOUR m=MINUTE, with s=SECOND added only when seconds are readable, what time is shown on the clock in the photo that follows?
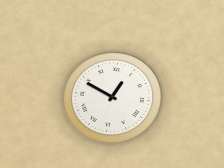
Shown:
h=12 m=49
